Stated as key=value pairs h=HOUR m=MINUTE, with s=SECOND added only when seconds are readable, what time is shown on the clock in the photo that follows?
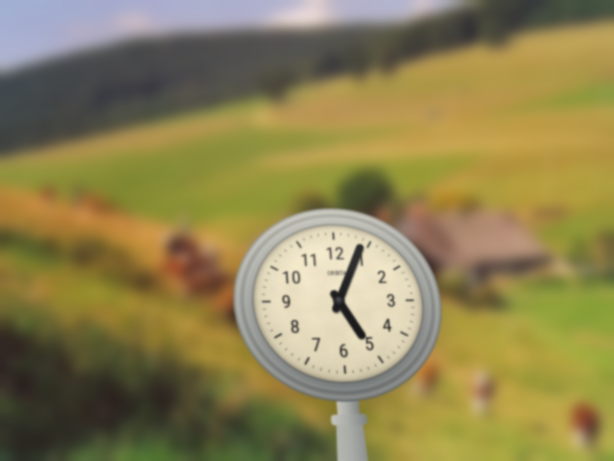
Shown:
h=5 m=4
